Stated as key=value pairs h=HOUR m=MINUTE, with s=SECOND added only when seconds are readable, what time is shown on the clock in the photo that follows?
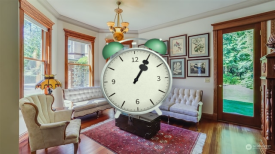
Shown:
h=1 m=5
